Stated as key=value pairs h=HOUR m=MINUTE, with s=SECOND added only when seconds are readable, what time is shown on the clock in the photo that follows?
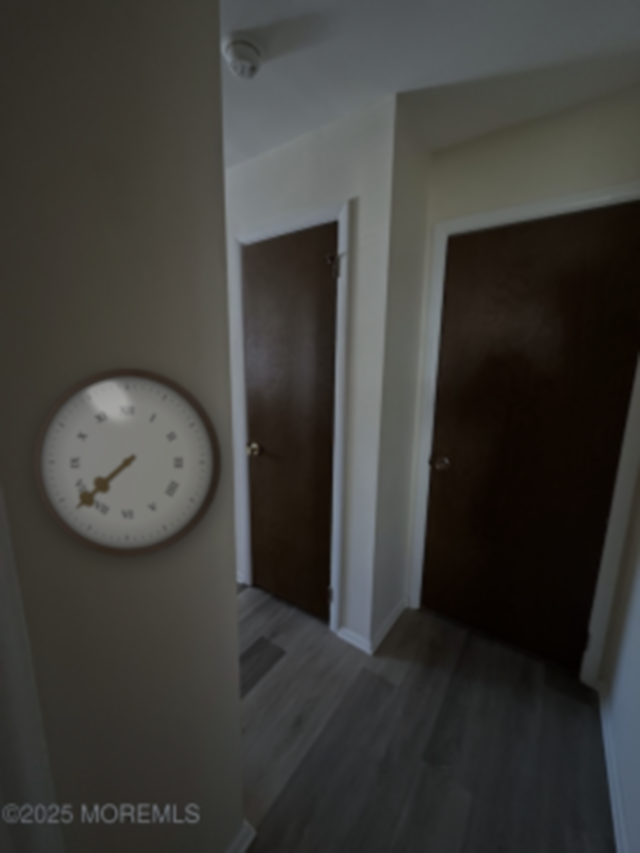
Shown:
h=7 m=38
